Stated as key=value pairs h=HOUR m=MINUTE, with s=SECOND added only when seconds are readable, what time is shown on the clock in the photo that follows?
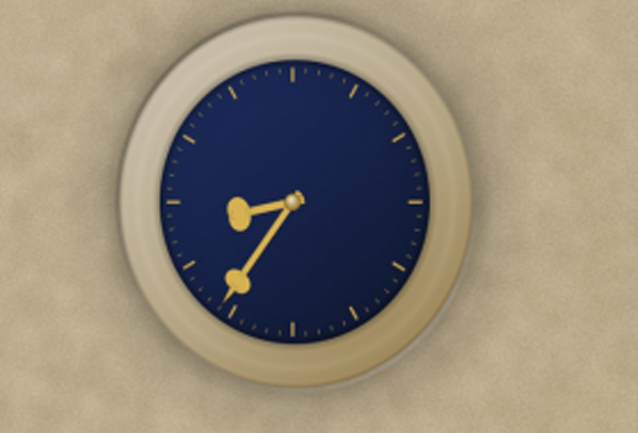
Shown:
h=8 m=36
